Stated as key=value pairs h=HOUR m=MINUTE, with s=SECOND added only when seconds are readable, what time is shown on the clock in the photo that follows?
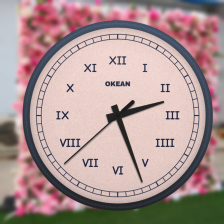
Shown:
h=2 m=26 s=38
